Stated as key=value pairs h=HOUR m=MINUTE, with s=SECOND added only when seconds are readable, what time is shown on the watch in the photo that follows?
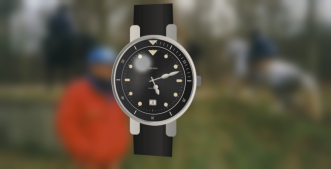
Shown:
h=5 m=12
